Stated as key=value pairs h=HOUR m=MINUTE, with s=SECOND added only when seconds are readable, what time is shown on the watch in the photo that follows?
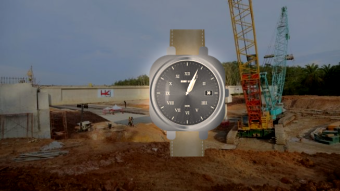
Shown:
h=1 m=4
